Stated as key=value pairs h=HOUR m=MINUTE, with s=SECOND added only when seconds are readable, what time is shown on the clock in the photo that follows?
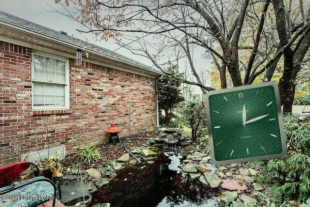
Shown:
h=12 m=13
